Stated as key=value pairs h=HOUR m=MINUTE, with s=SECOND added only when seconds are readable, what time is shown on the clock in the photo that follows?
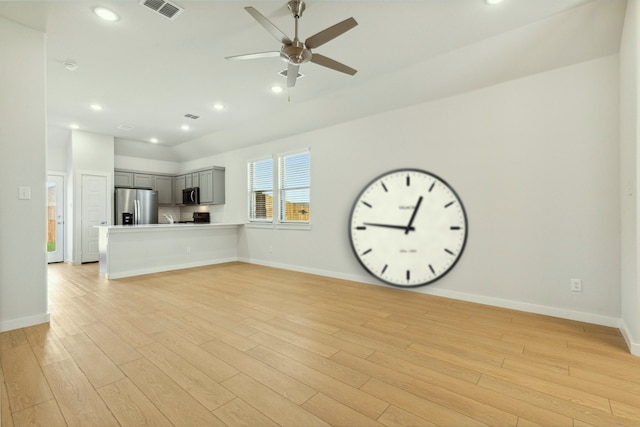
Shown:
h=12 m=46
